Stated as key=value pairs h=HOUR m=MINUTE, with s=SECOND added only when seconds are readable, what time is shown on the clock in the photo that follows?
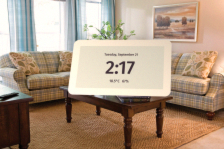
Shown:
h=2 m=17
